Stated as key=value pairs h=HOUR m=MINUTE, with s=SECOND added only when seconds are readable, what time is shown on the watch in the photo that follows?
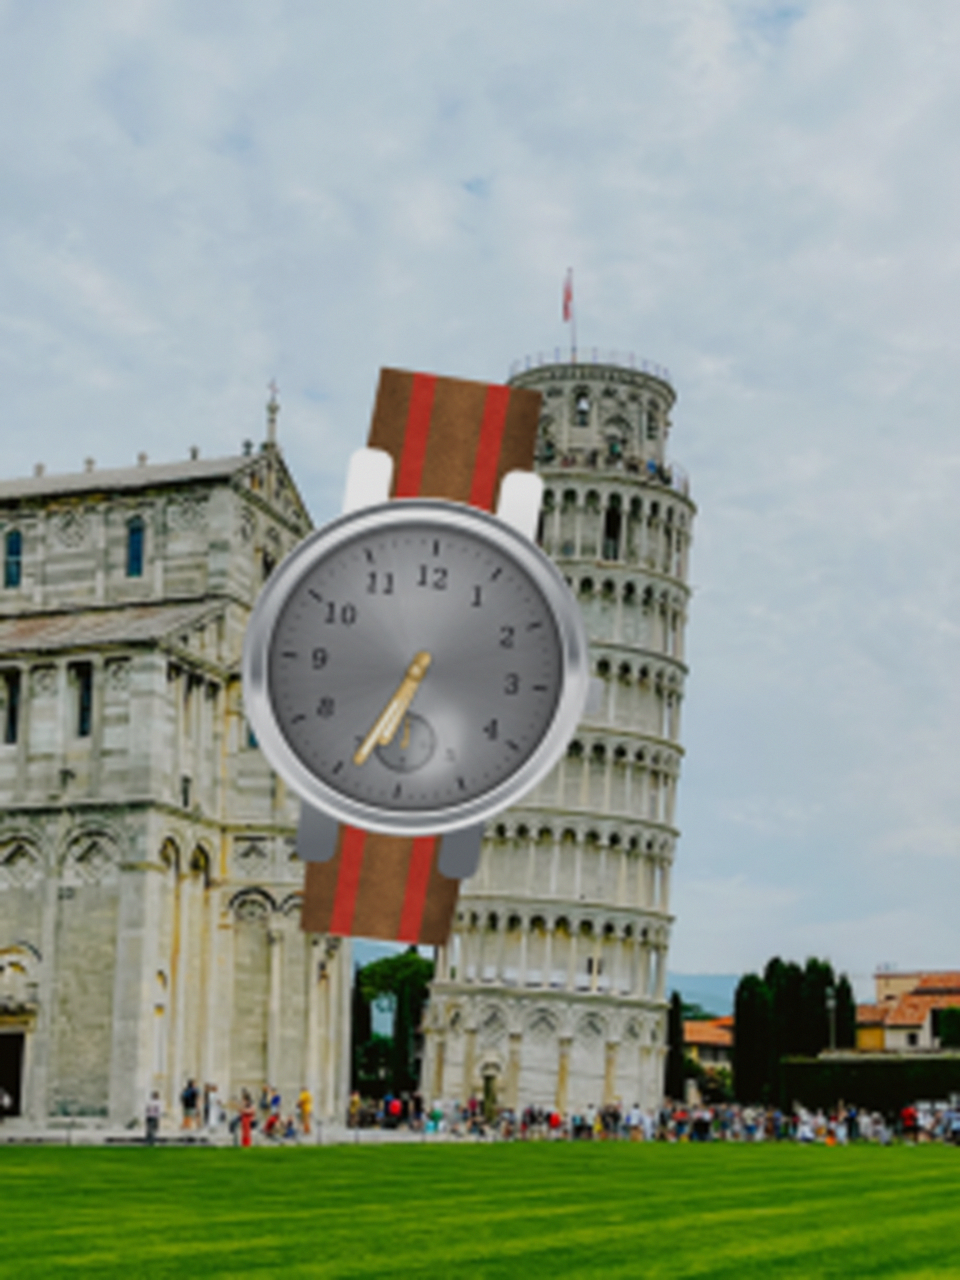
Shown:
h=6 m=34
